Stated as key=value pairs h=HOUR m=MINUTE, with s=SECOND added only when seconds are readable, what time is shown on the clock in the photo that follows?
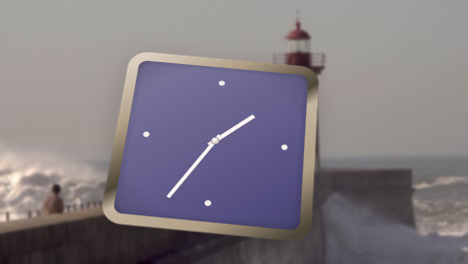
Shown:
h=1 m=35
